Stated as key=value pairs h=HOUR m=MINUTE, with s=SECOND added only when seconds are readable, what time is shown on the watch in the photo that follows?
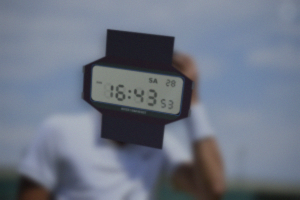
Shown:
h=16 m=43
